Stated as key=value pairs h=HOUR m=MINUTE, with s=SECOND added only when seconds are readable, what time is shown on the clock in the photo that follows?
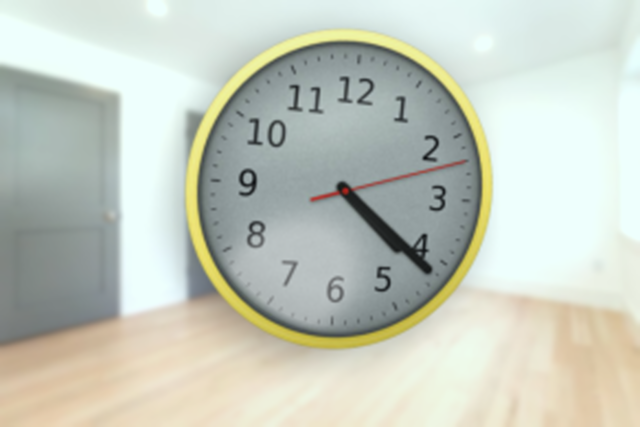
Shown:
h=4 m=21 s=12
